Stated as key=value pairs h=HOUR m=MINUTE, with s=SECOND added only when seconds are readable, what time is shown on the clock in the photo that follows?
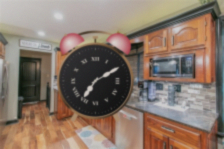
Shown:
h=7 m=10
